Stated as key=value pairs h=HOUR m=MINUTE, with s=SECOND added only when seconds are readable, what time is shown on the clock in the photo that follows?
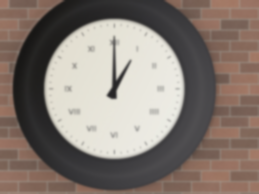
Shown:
h=1 m=0
